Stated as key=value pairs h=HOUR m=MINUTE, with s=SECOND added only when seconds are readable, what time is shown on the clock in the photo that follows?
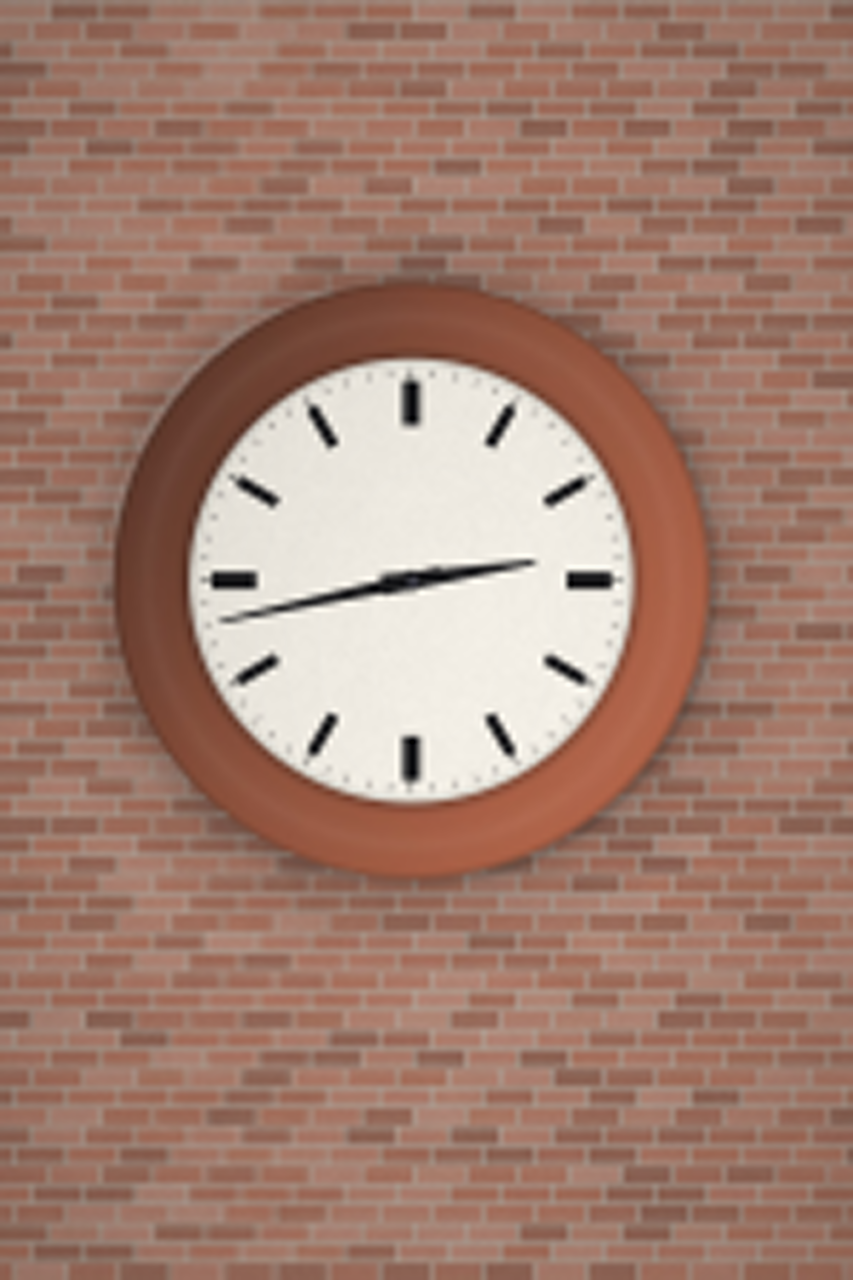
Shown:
h=2 m=43
